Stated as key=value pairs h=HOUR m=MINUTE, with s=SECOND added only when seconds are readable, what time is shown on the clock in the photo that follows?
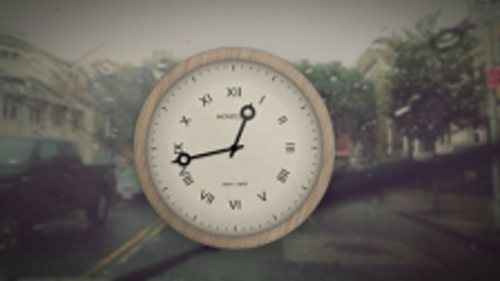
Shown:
h=12 m=43
